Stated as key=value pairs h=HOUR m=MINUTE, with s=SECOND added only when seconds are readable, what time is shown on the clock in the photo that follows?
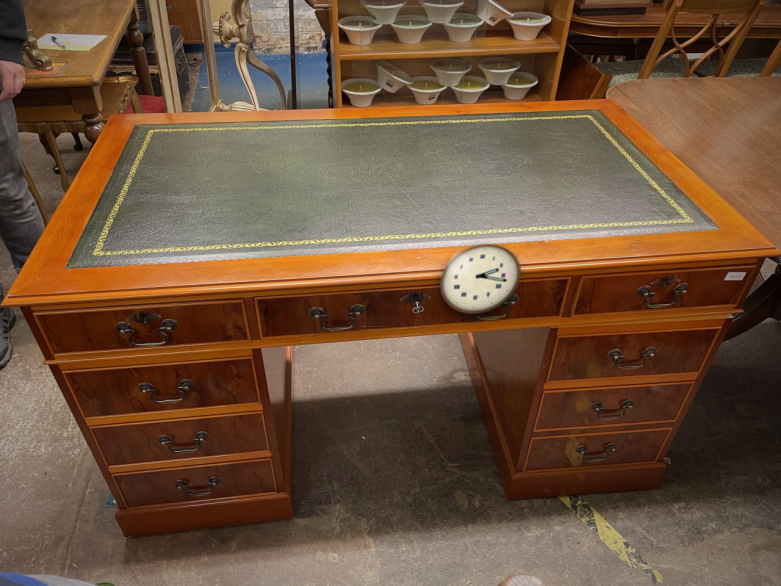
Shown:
h=2 m=17
